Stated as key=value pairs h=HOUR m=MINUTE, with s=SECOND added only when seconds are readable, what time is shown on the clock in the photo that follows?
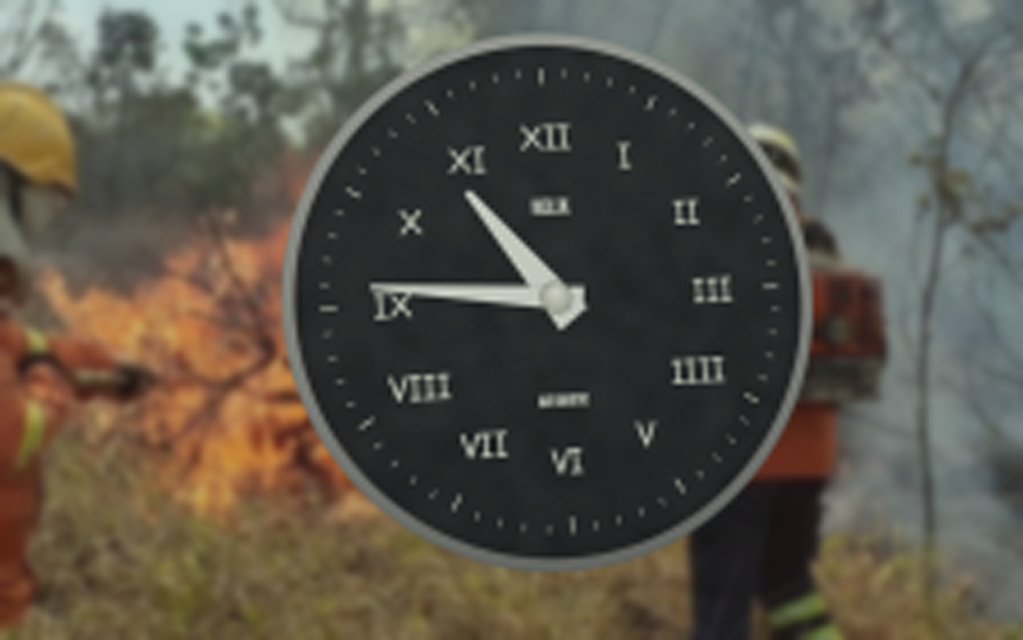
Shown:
h=10 m=46
